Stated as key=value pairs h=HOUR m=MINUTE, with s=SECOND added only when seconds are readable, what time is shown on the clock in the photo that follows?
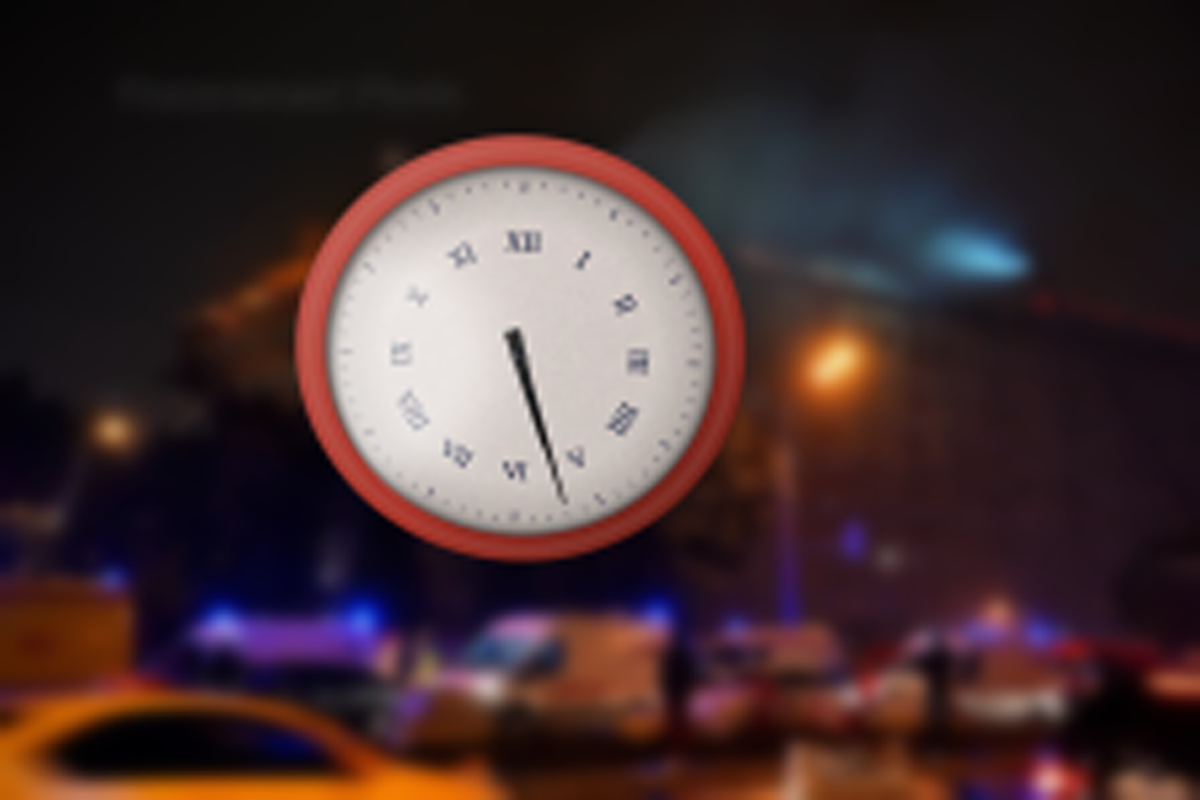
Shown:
h=5 m=27
